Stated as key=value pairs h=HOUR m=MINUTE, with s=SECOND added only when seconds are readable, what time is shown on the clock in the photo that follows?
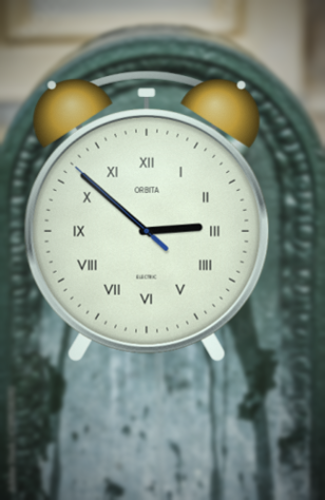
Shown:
h=2 m=51 s=52
